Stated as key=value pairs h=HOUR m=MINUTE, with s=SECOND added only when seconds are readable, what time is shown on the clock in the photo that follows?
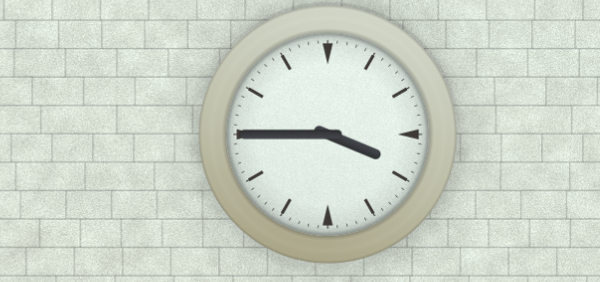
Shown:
h=3 m=45
